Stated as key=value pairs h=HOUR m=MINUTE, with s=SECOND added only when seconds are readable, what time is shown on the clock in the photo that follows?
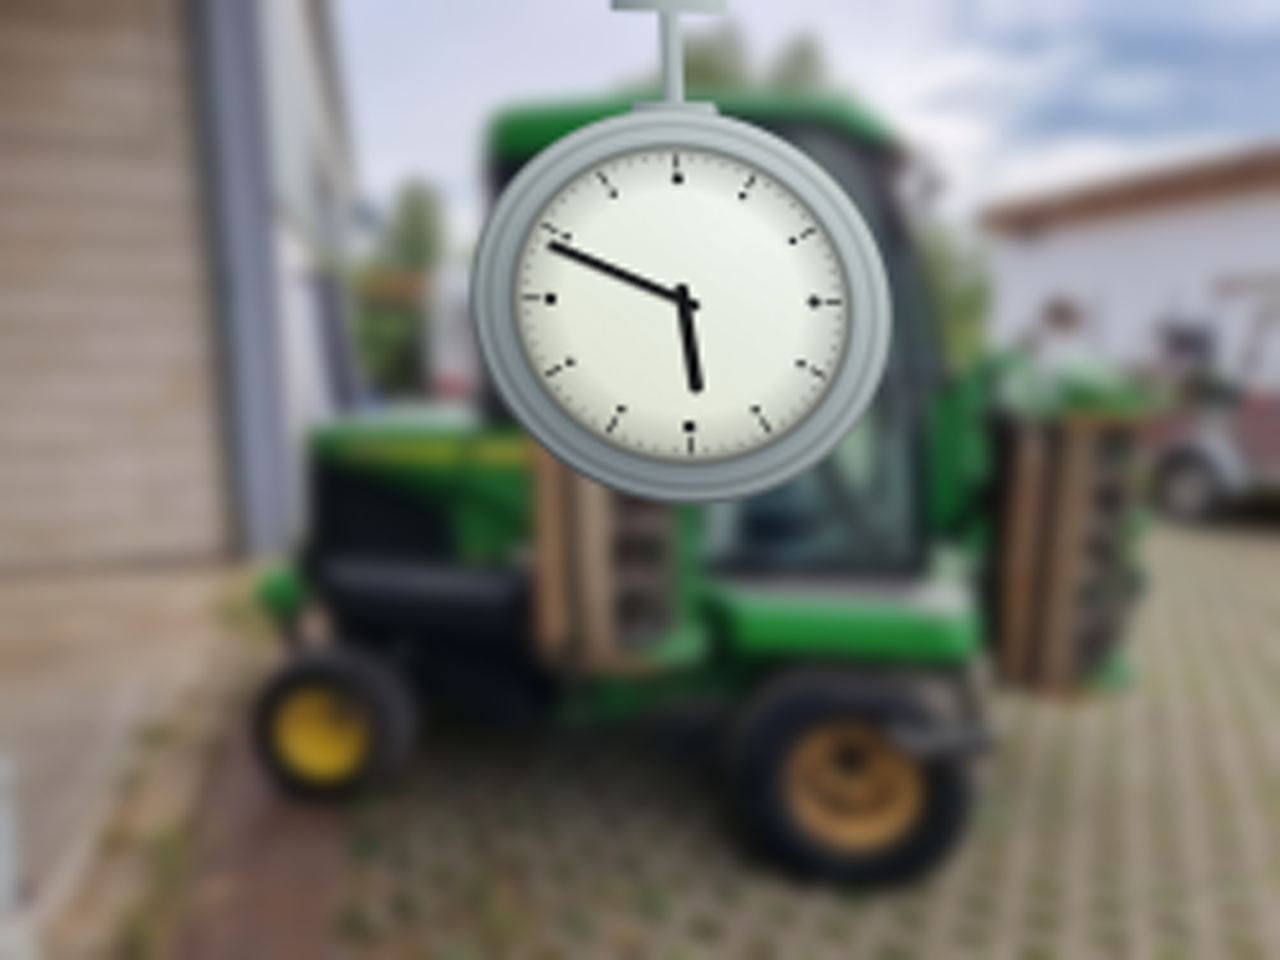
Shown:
h=5 m=49
